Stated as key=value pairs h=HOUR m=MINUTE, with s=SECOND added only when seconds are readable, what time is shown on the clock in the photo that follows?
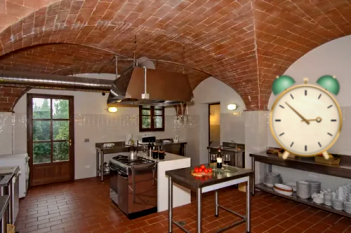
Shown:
h=2 m=52
